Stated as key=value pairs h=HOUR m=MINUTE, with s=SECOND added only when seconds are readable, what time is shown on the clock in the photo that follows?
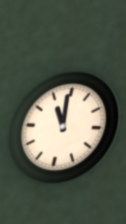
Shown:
h=10 m=59
